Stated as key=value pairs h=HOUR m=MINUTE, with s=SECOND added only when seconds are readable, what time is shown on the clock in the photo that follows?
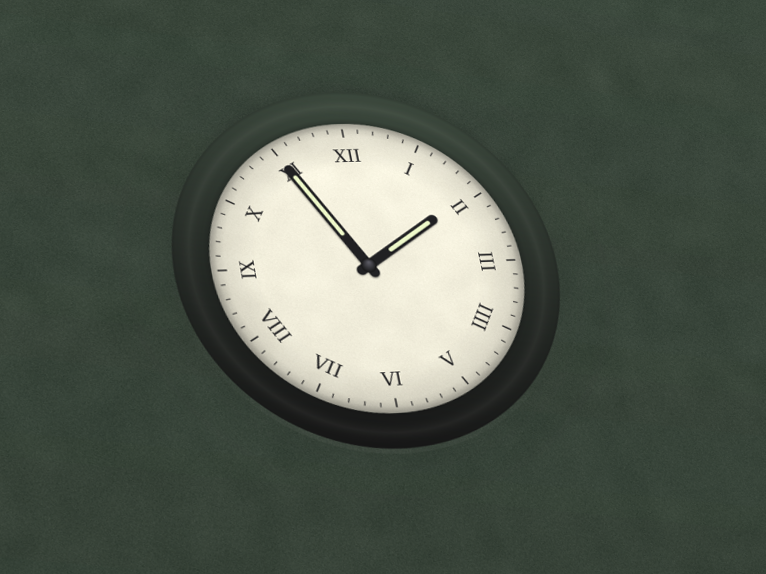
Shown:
h=1 m=55
